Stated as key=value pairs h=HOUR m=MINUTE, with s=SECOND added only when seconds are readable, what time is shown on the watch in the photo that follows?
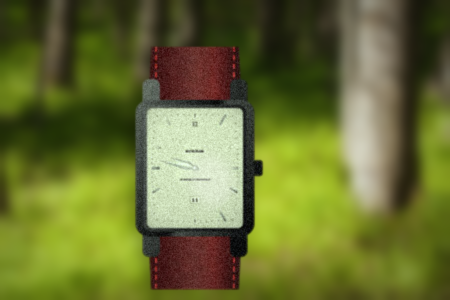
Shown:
h=9 m=47
